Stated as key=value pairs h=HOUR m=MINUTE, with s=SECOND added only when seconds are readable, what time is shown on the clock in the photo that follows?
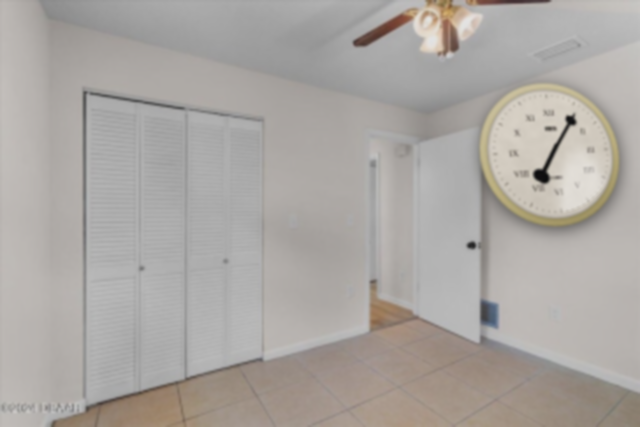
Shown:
h=7 m=6
